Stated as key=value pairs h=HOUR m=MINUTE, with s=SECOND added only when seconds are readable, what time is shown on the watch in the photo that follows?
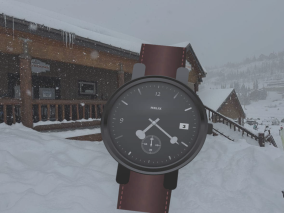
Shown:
h=7 m=21
